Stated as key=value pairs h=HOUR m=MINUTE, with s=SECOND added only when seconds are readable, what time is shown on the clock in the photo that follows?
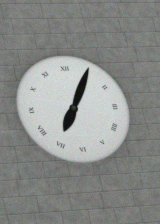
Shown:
h=7 m=5
